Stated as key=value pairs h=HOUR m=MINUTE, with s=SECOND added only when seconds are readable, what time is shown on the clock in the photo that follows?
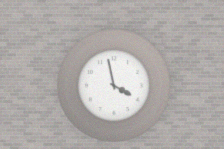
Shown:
h=3 m=58
